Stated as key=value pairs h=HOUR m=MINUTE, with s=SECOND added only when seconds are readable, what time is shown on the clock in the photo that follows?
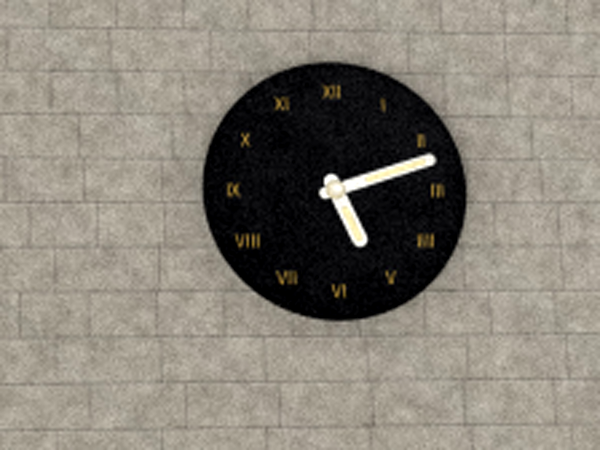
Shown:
h=5 m=12
